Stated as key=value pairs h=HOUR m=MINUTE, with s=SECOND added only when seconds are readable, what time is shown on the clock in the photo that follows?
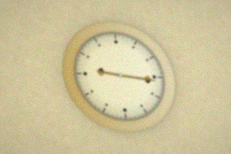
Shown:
h=9 m=16
